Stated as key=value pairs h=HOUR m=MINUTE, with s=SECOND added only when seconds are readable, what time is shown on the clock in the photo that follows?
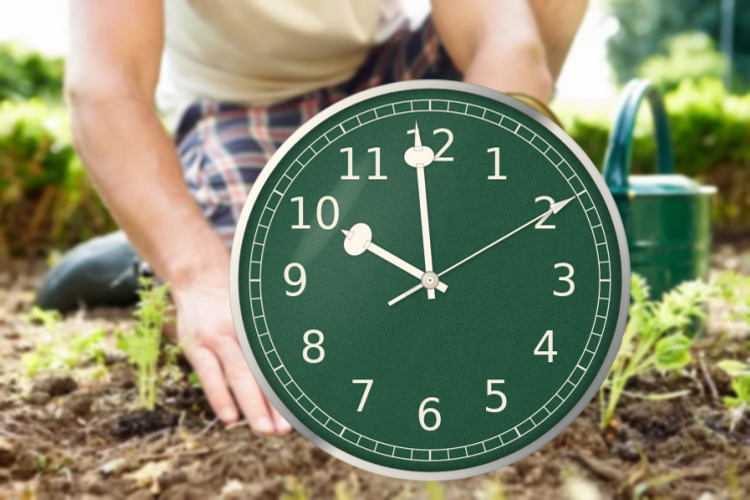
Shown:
h=9 m=59 s=10
